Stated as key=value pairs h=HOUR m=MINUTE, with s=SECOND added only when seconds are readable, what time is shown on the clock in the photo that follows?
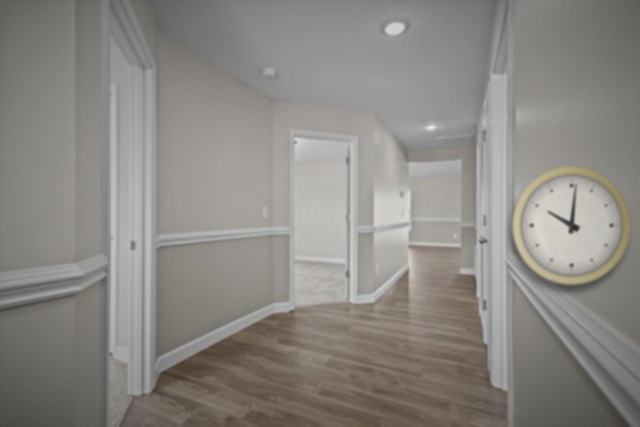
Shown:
h=10 m=1
